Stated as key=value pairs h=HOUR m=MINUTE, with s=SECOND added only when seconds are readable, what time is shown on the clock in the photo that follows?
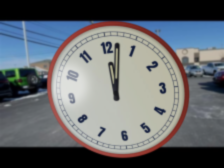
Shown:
h=12 m=2
